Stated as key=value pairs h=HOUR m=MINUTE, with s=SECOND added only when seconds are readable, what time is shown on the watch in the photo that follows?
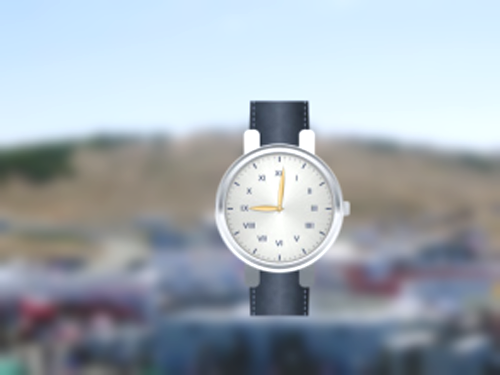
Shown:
h=9 m=1
